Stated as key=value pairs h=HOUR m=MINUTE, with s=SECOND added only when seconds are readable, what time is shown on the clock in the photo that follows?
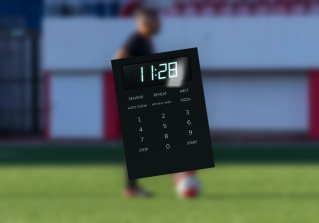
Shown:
h=11 m=28
